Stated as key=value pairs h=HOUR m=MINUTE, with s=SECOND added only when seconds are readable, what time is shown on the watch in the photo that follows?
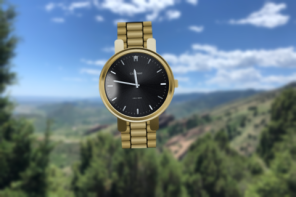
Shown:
h=11 m=47
